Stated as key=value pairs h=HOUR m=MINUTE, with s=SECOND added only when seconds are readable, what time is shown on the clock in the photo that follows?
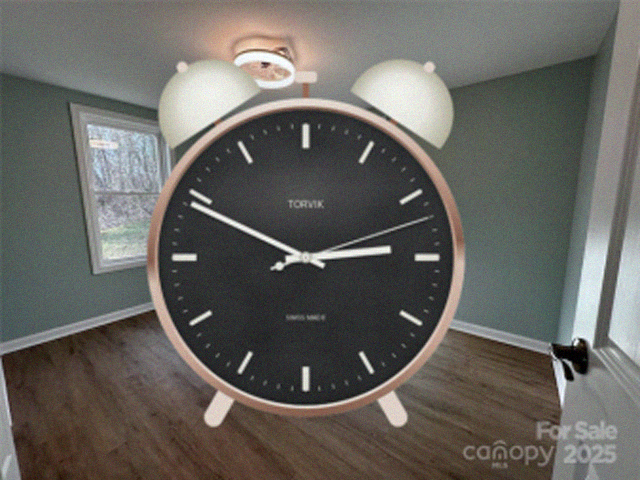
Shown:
h=2 m=49 s=12
